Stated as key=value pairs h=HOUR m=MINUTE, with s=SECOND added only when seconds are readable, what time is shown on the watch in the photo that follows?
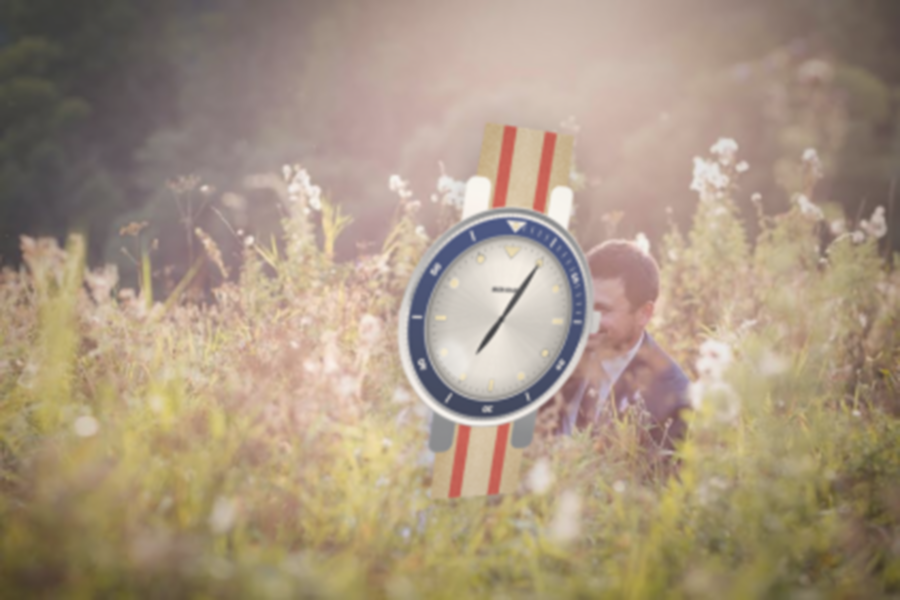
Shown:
h=7 m=5
